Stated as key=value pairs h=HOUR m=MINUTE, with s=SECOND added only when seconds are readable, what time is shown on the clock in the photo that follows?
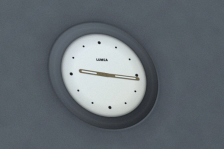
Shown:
h=9 m=16
